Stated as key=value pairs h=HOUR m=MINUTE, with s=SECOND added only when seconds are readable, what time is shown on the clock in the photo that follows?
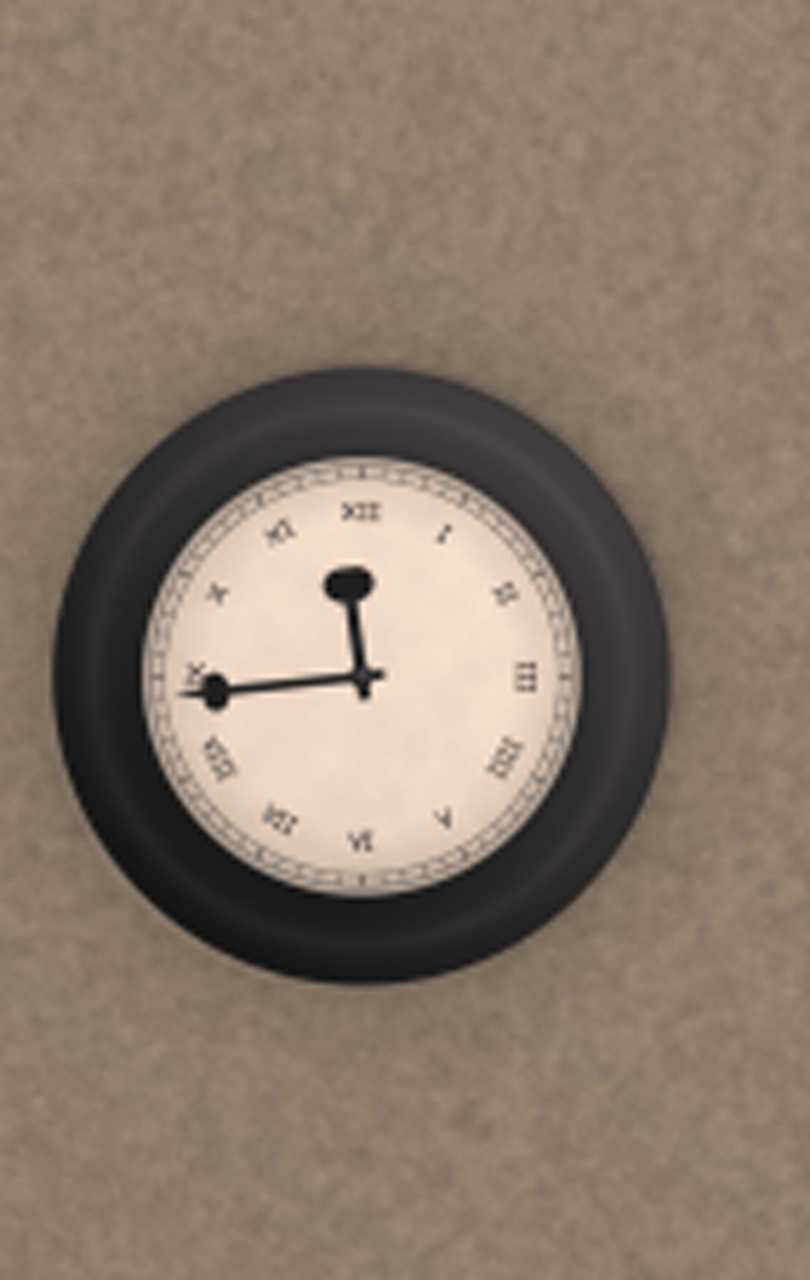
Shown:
h=11 m=44
